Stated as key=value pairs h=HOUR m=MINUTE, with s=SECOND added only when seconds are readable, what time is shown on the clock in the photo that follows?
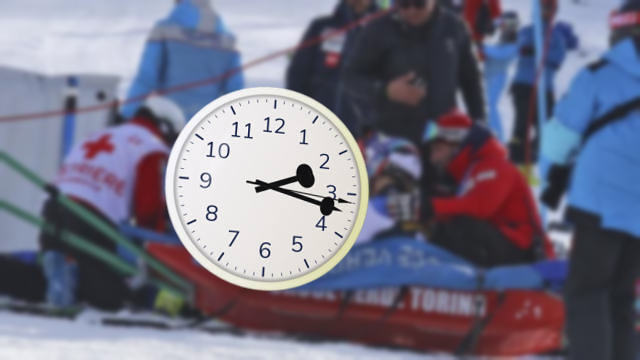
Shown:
h=2 m=17 s=16
